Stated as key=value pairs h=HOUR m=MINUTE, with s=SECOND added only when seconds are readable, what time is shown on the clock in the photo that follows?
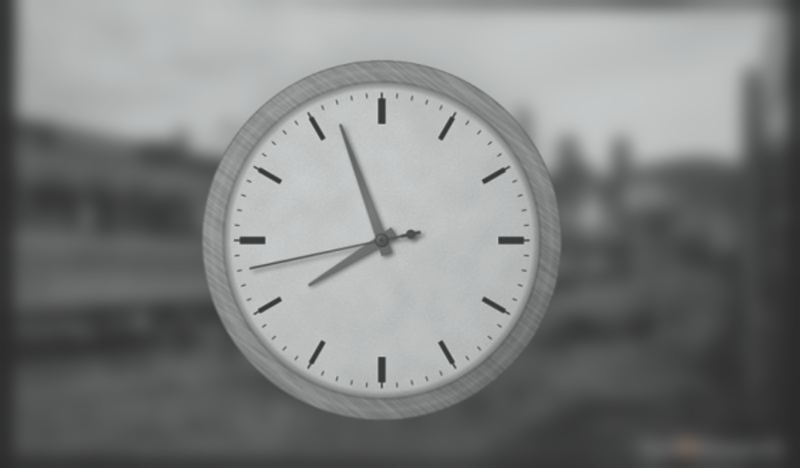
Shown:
h=7 m=56 s=43
